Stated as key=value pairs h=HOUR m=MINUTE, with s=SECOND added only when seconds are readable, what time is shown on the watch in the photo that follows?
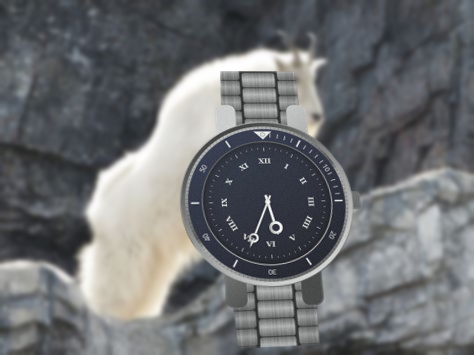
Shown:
h=5 m=34
